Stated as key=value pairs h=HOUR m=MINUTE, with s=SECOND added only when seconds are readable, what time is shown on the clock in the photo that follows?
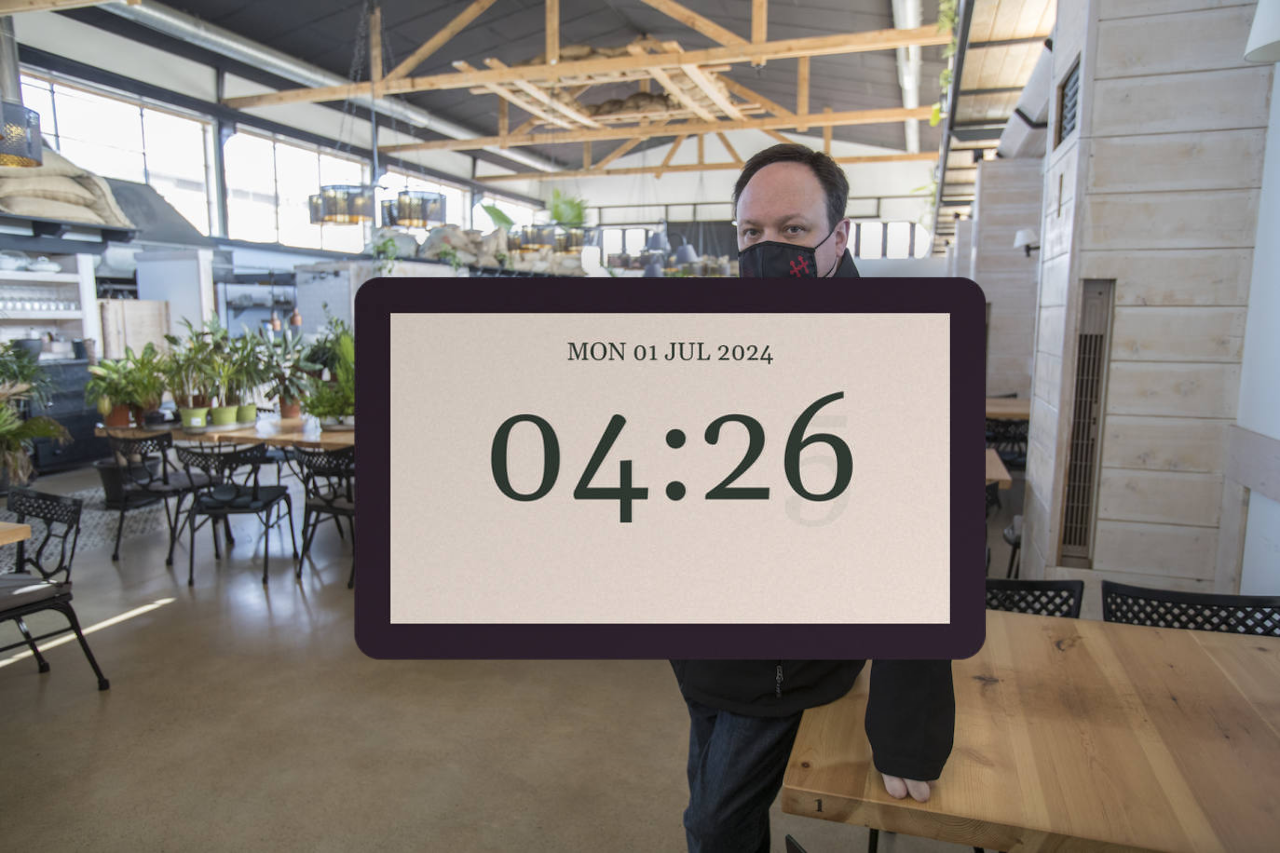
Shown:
h=4 m=26
